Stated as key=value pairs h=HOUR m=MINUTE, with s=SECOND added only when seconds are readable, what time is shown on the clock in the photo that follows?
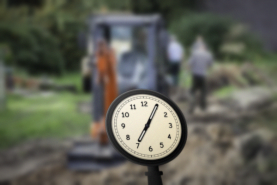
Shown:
h=7 m=5
